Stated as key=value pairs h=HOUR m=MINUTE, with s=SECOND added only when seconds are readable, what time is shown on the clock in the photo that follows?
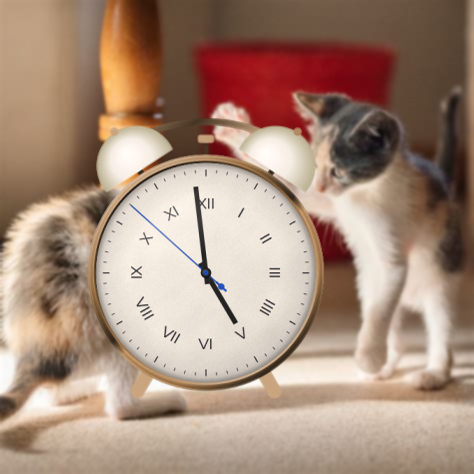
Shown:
h=4 m=58 s=52
